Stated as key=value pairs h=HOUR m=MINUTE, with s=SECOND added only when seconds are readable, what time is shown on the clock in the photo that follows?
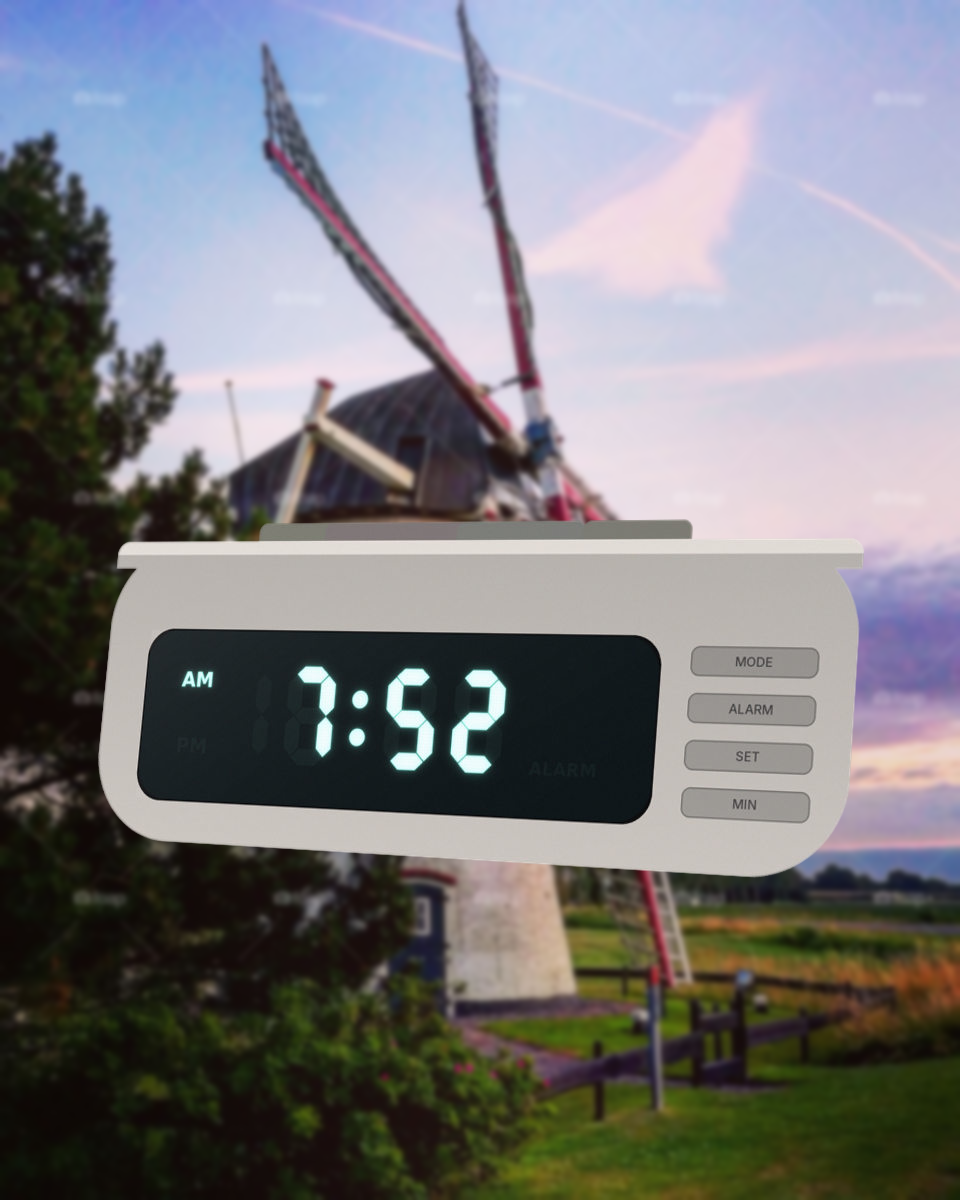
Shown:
h=7 m=52
